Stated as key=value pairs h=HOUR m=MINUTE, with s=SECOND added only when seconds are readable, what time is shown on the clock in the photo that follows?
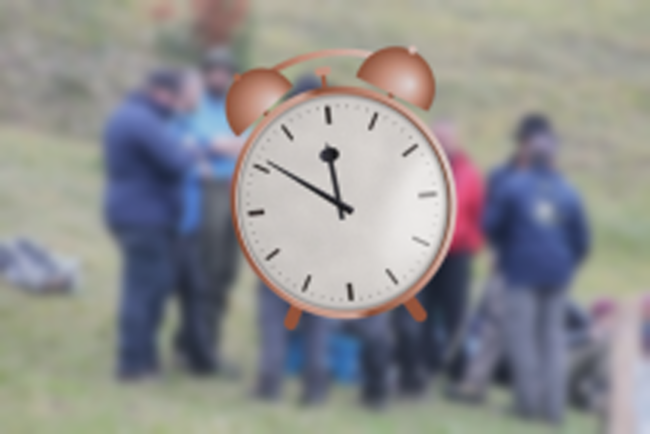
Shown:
h=11 m=51
